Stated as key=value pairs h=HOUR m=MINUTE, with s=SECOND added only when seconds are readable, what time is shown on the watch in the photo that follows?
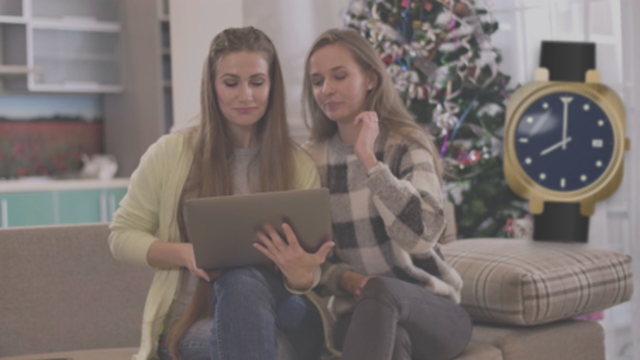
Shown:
h=8 m=0
